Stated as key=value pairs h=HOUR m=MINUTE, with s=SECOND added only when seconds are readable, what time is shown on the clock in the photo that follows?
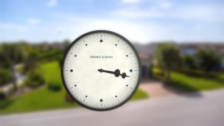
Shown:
h=3 m=17
